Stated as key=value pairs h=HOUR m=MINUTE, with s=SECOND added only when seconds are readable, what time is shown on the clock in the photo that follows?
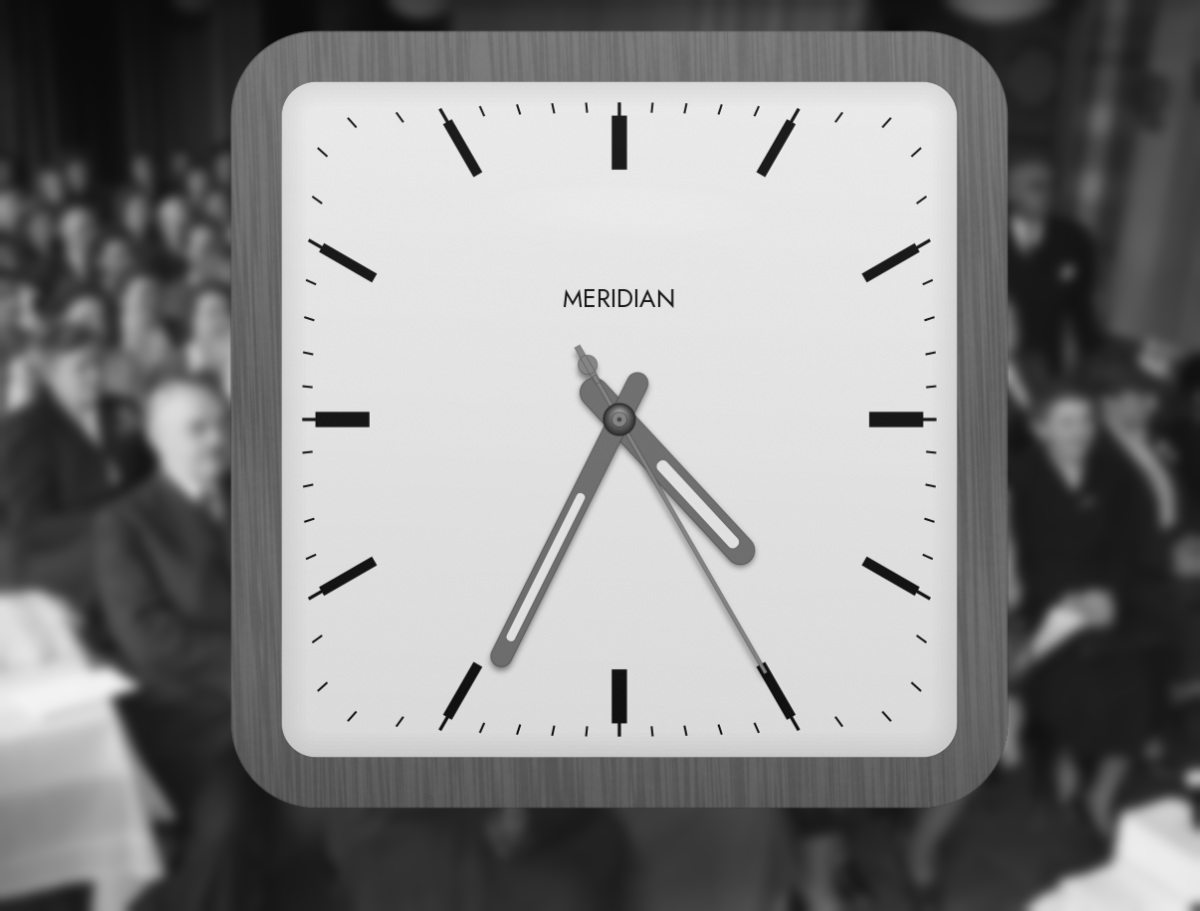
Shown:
h=4 m=34 s=25
